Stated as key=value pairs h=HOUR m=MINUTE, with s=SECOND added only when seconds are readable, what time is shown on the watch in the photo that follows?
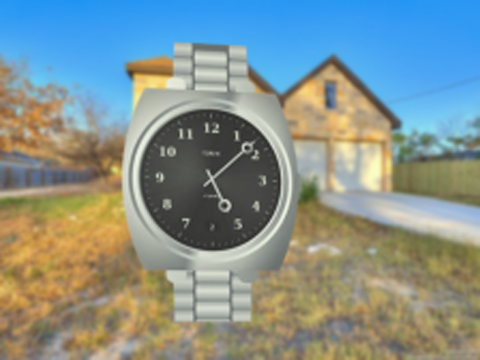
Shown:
h=5 m=8
